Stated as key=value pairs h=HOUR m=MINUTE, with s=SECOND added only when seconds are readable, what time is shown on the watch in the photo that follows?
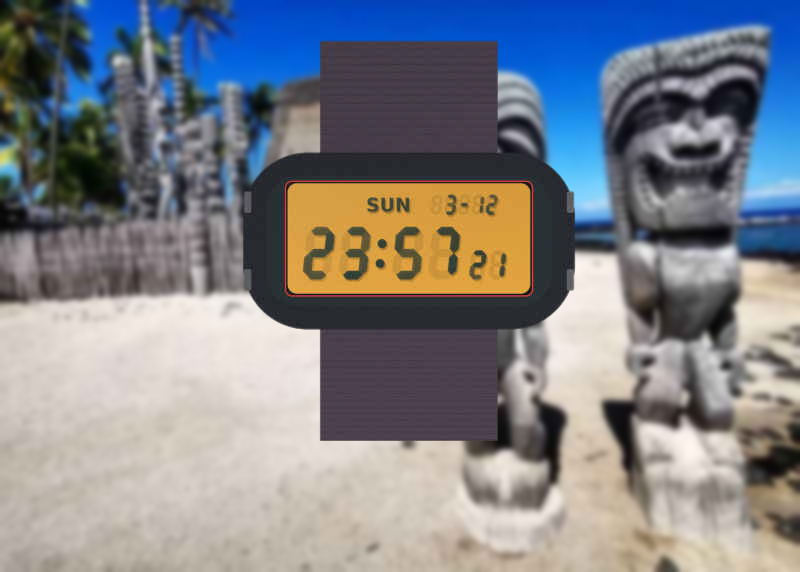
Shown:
h=23 m=57 s=21
